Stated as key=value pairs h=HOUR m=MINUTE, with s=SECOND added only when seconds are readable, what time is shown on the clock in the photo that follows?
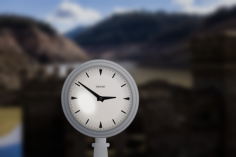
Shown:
h=2 m=51
